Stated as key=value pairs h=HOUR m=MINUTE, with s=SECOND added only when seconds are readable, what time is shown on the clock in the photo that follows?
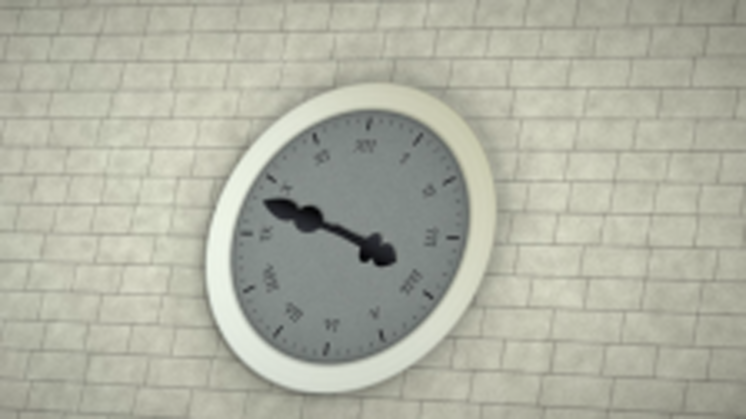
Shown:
h=3 m=48
